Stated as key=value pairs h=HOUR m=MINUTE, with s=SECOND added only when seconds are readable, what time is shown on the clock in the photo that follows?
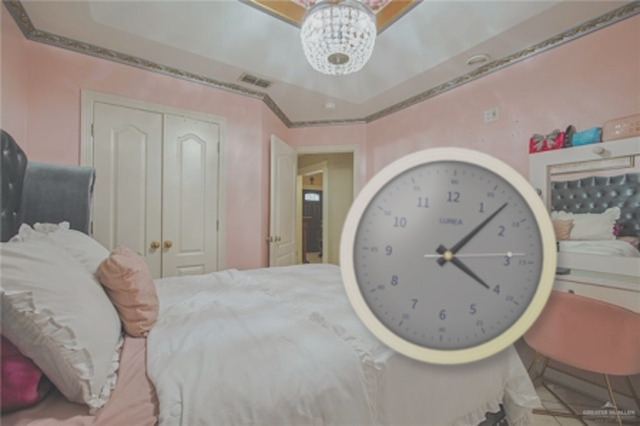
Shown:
h=4 m=7 s=14
